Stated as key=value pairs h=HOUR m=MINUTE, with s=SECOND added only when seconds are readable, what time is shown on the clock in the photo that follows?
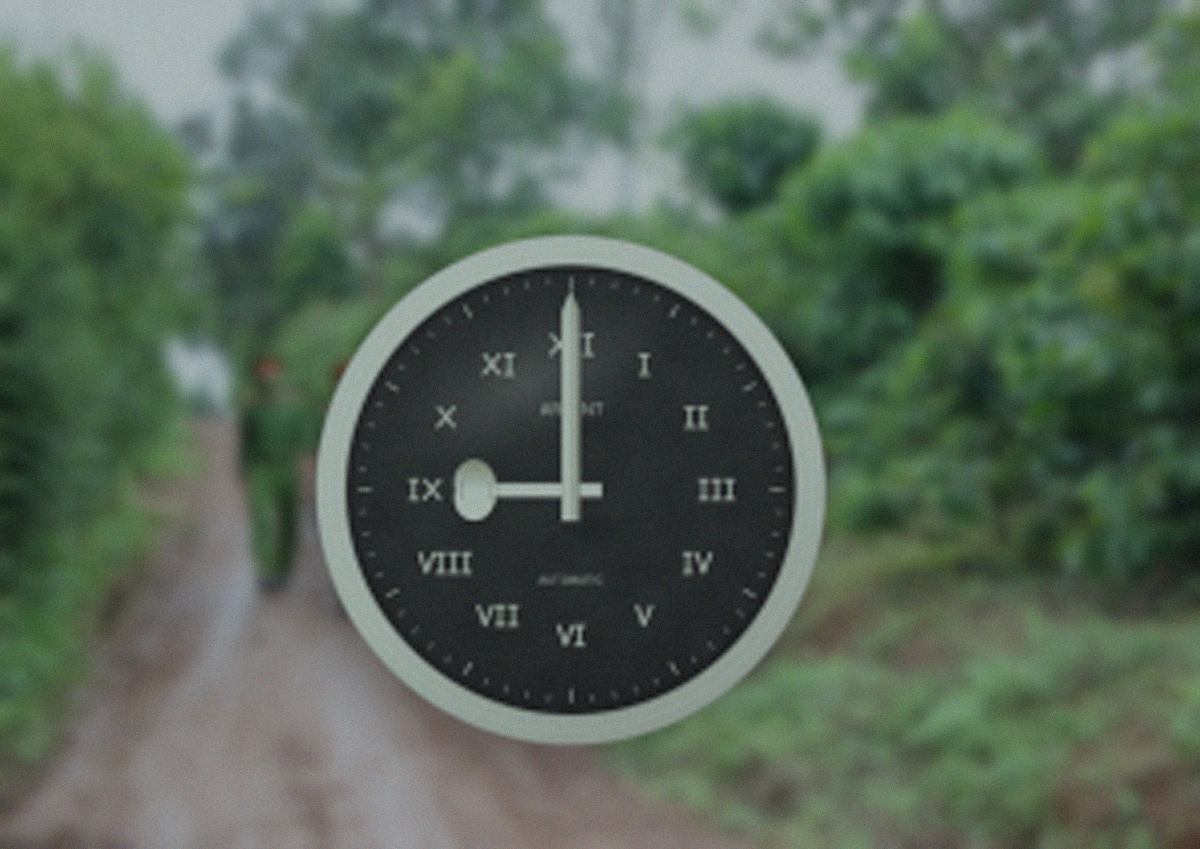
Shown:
h=9 m=0
